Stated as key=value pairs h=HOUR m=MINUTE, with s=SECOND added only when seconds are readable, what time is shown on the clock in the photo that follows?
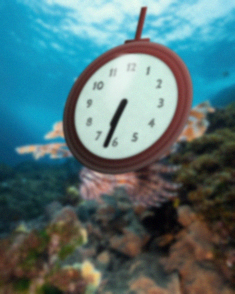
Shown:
h=6 m=32
